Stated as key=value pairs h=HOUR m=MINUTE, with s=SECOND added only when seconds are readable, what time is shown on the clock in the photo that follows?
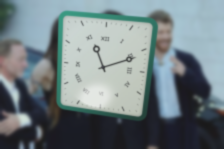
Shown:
h=11 m=11
